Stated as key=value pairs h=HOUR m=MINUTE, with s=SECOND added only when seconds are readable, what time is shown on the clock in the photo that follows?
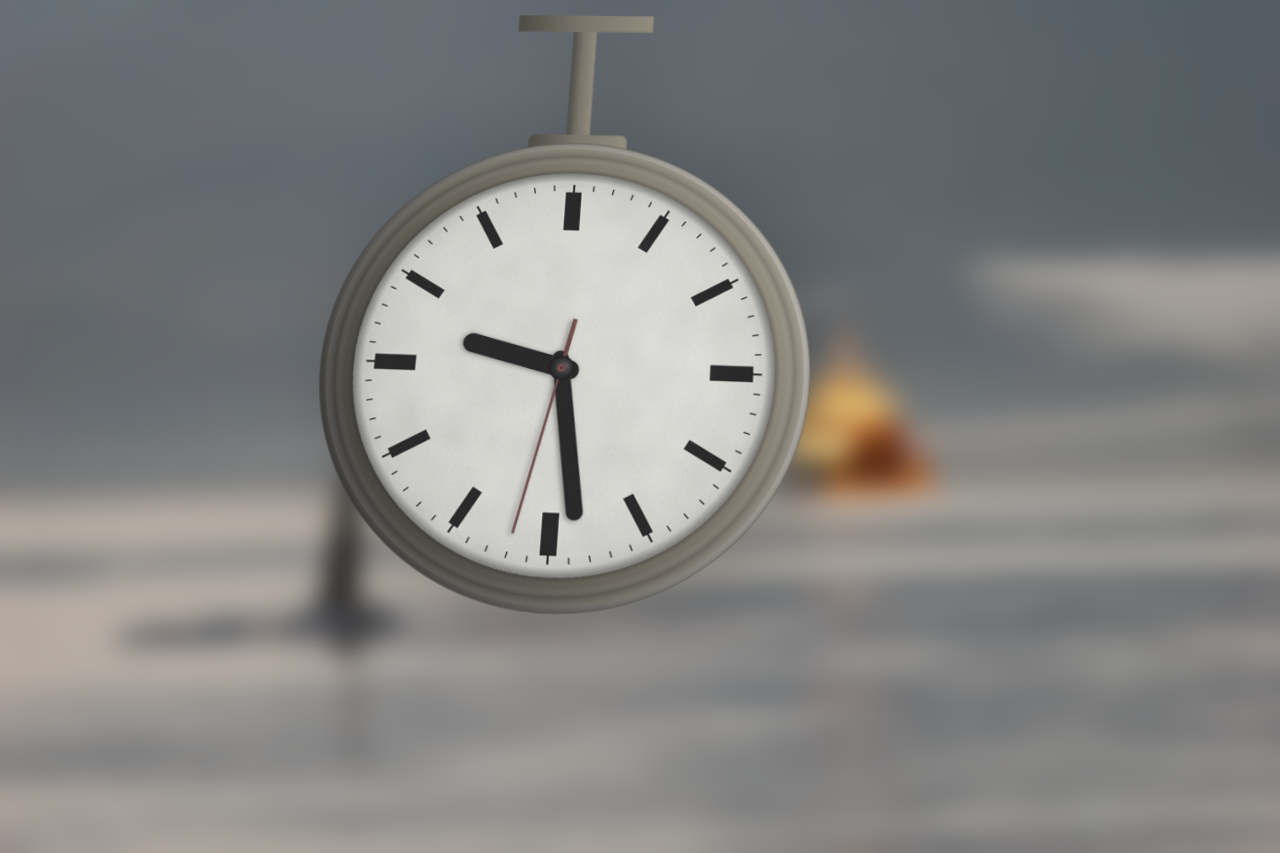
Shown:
h=9 m=28 s=32
